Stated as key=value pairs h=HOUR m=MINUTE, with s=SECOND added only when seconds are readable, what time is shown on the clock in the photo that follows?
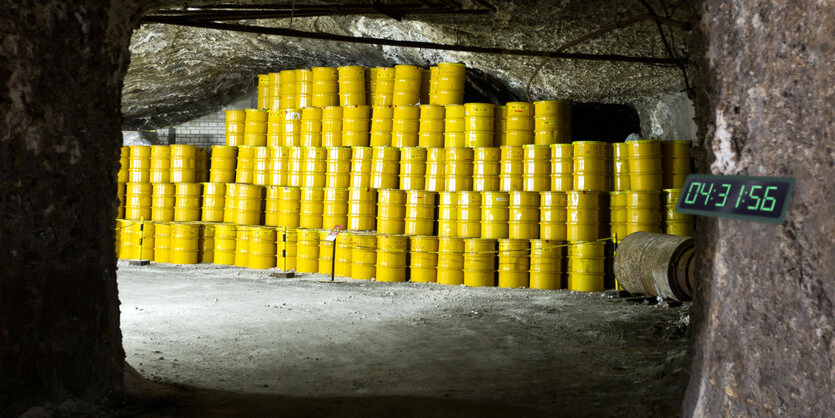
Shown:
h=4 m=31 s=56
